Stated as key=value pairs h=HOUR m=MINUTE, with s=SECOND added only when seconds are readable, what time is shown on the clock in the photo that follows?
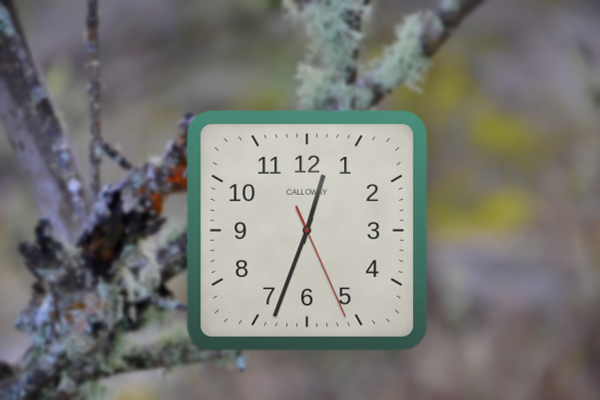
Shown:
h=12 m=33 s=26
